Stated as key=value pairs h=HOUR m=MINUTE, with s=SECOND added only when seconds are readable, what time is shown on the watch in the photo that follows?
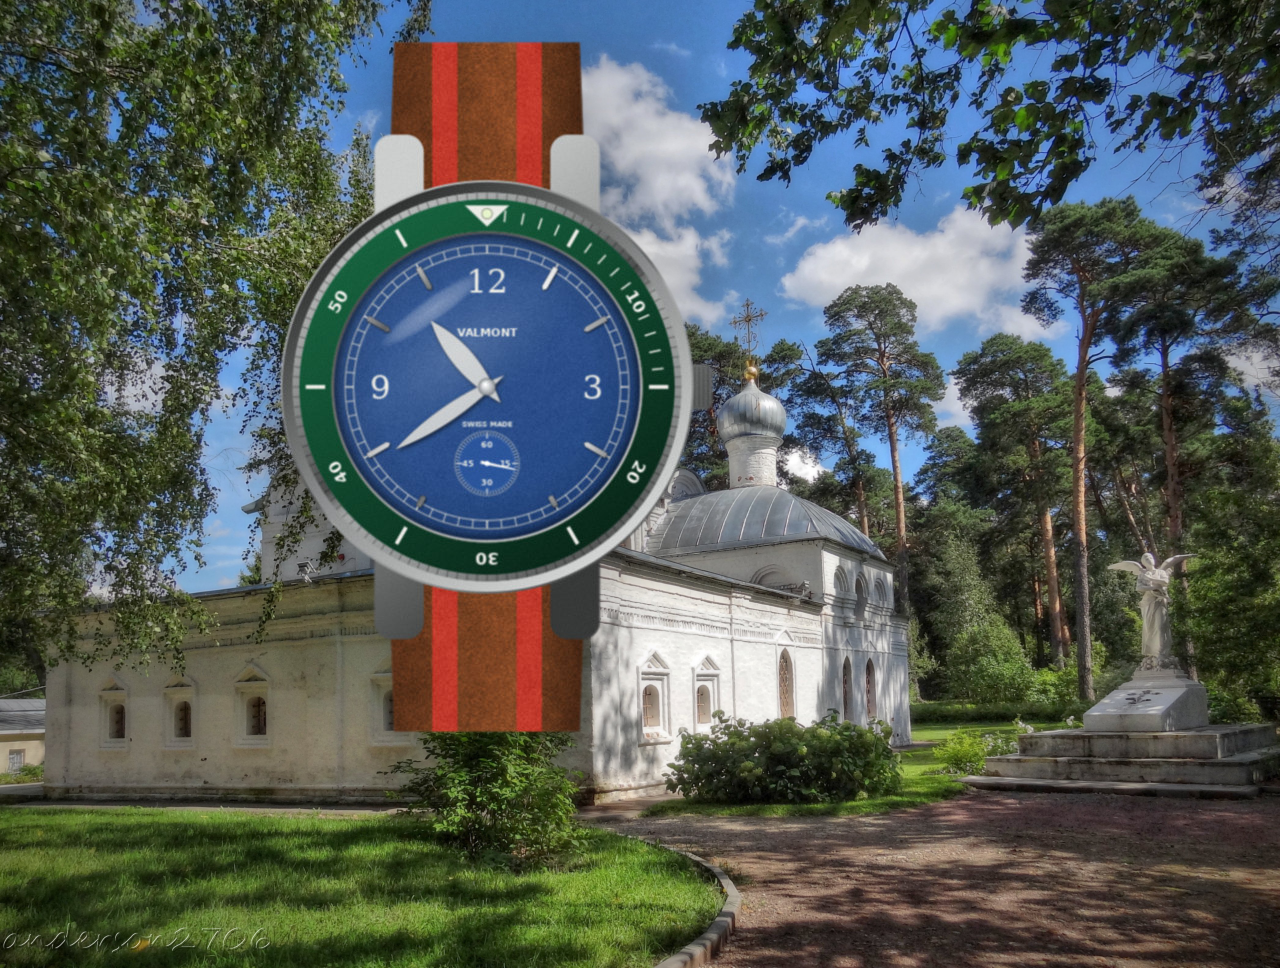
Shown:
h=10 m=39 s=17
